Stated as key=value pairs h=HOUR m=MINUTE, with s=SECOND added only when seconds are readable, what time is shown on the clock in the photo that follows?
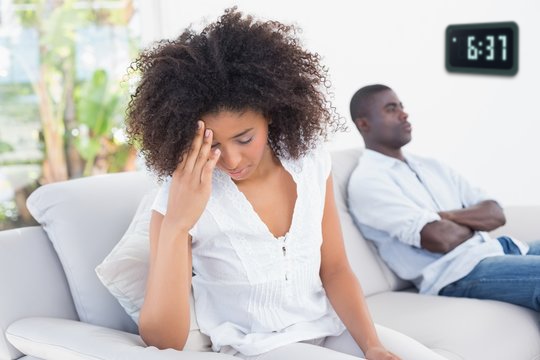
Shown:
h=6 m=37
